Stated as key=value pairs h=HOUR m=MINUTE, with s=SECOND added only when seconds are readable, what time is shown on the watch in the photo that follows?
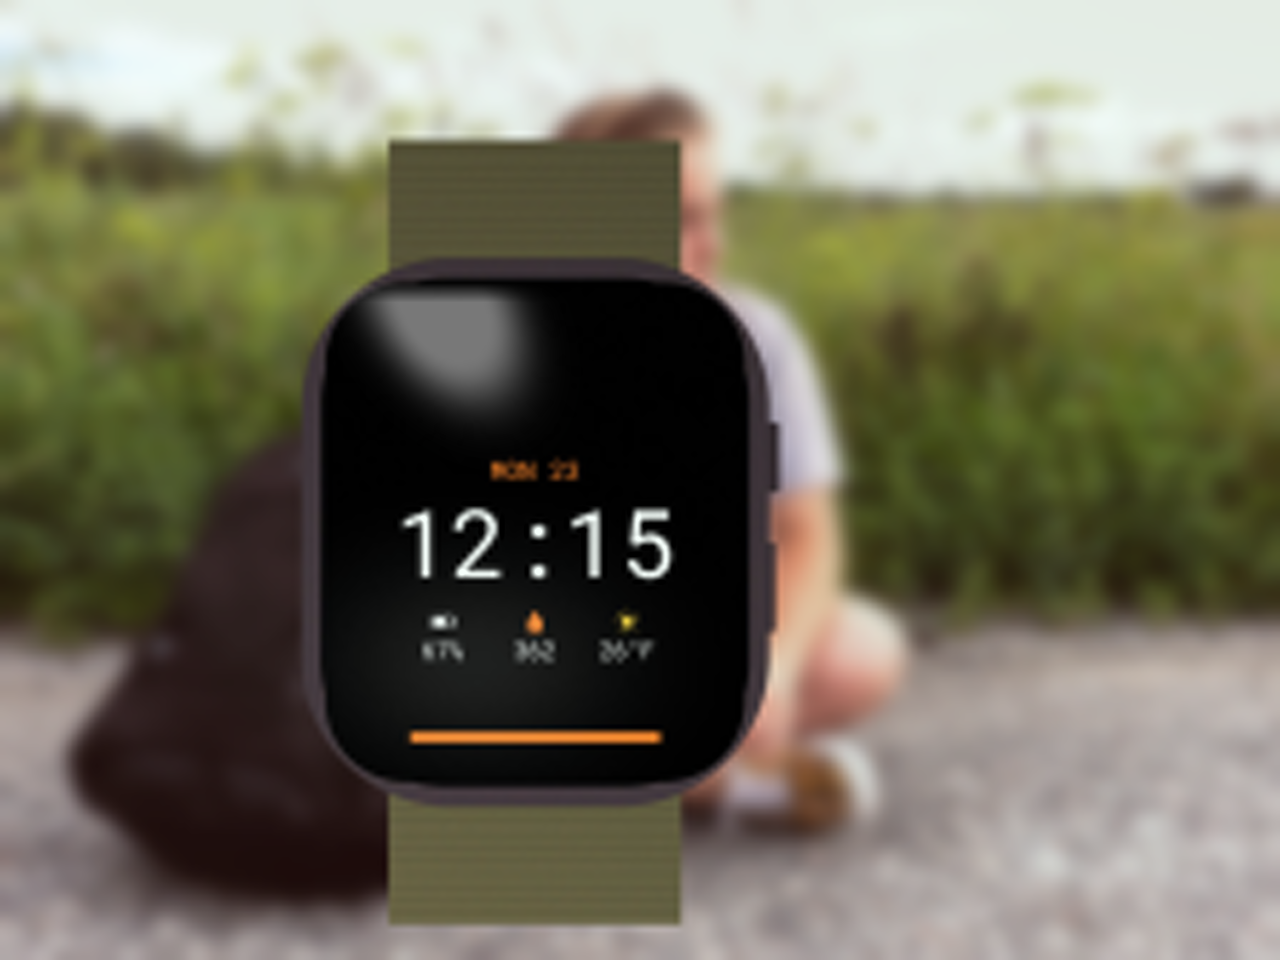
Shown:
h=12 m=15
